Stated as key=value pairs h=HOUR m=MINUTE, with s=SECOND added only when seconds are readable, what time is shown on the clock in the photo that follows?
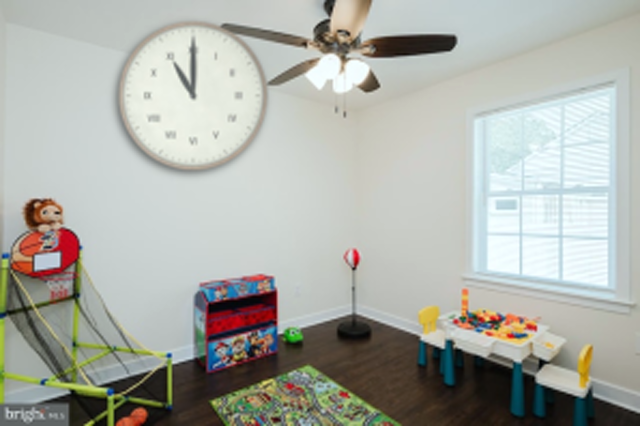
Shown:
h=11 m=0
